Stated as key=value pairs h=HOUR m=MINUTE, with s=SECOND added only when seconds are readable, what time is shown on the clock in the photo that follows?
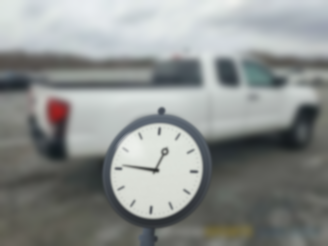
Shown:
h=12 m=46
